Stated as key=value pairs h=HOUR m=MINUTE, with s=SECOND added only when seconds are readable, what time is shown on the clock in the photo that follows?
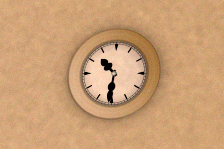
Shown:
h=10 m=31
